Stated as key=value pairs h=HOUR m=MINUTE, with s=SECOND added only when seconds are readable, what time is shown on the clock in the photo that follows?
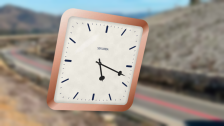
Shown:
h=5 m=18
